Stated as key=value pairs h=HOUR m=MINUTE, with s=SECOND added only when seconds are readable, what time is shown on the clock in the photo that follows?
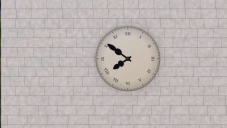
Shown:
h=7 m=51
